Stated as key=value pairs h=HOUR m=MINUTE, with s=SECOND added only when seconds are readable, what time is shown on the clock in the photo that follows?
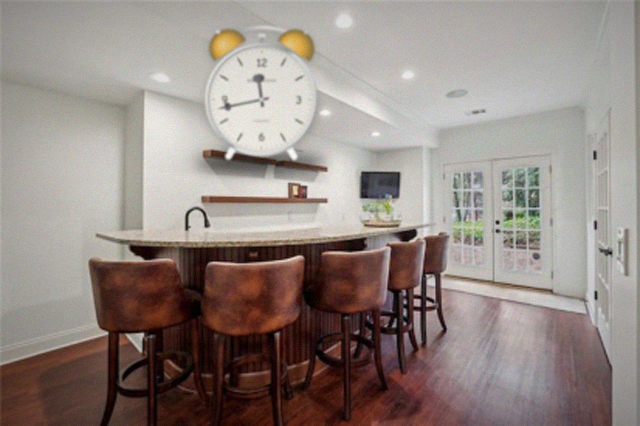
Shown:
h=11 m=43
